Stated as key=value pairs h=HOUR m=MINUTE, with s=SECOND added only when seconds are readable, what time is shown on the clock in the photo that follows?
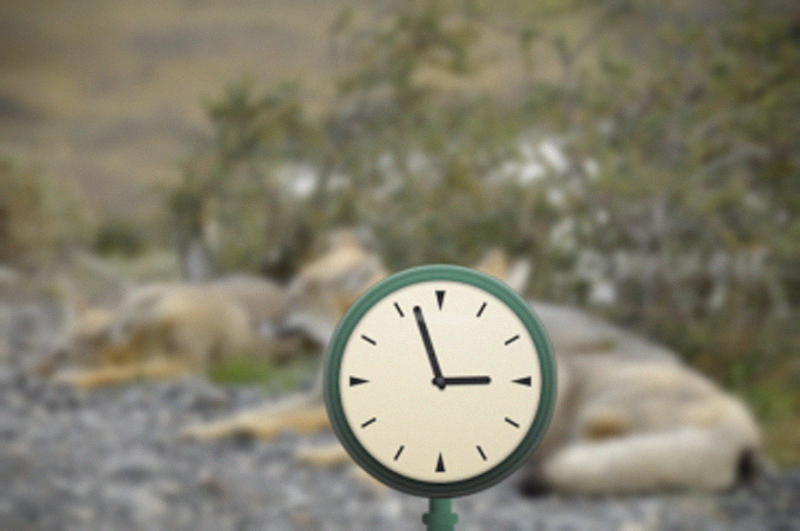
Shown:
h=2 m=57
